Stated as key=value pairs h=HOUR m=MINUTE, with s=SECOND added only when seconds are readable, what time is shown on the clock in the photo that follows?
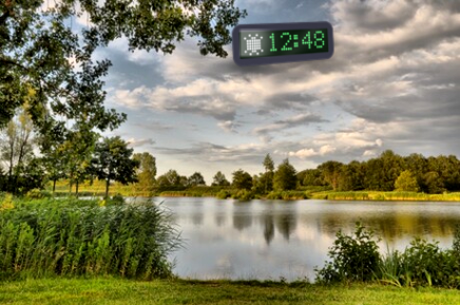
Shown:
h=12 m=48
